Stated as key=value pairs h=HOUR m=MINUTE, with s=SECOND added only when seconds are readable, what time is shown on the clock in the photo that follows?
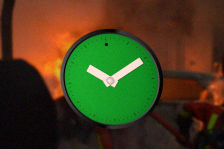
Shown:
h=10 m=10
